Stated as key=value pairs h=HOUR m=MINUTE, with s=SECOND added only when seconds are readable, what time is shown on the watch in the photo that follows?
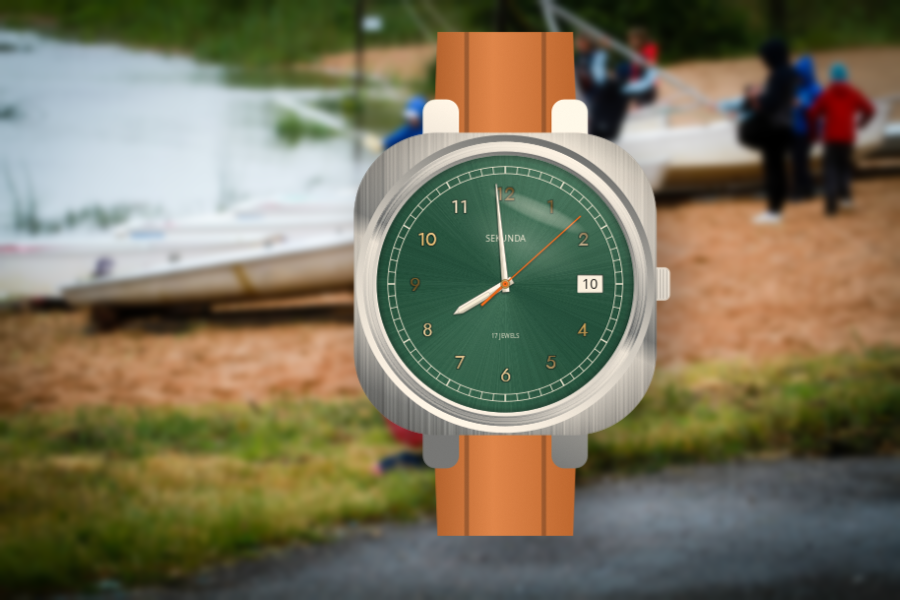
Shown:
h=7 m=59 s=8
